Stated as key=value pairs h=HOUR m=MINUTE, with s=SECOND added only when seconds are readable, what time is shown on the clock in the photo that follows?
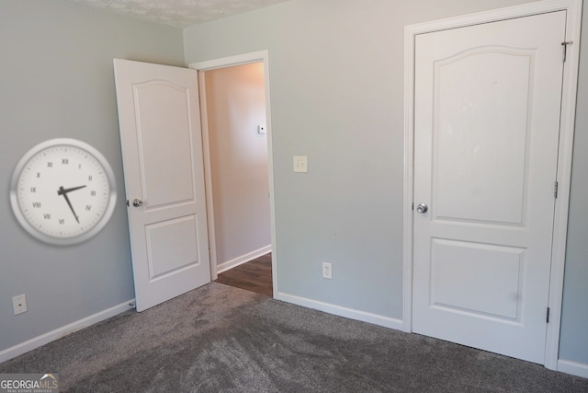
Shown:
h=2 m=25
